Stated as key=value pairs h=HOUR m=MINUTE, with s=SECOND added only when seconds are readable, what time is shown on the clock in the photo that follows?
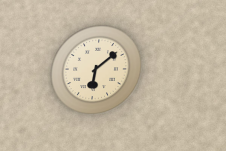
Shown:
h=6 m=8
